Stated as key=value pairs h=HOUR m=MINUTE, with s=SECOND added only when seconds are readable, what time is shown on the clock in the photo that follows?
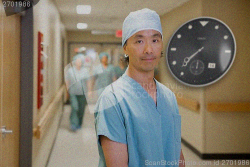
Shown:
h=7 m=37
